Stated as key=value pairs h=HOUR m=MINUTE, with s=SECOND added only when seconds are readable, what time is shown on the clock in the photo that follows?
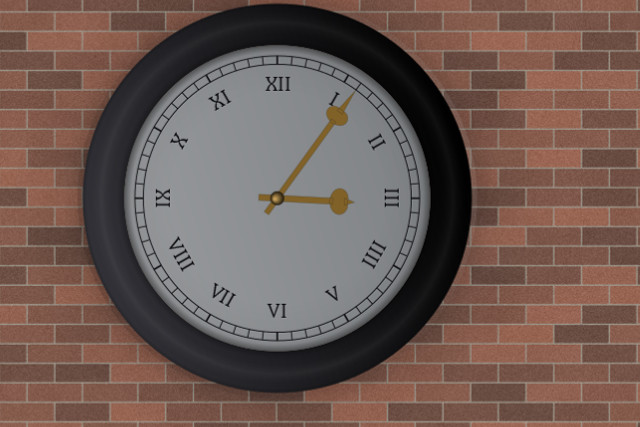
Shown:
h=3 m=6
